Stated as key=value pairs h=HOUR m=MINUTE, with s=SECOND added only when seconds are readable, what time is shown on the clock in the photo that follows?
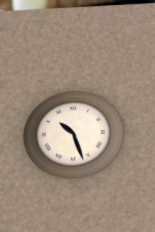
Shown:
h=10 m=27
